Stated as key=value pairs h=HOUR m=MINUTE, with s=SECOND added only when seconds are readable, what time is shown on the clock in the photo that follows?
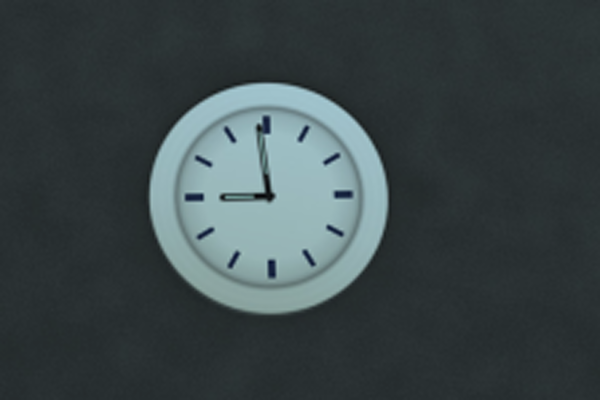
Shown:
h=8 m=59
